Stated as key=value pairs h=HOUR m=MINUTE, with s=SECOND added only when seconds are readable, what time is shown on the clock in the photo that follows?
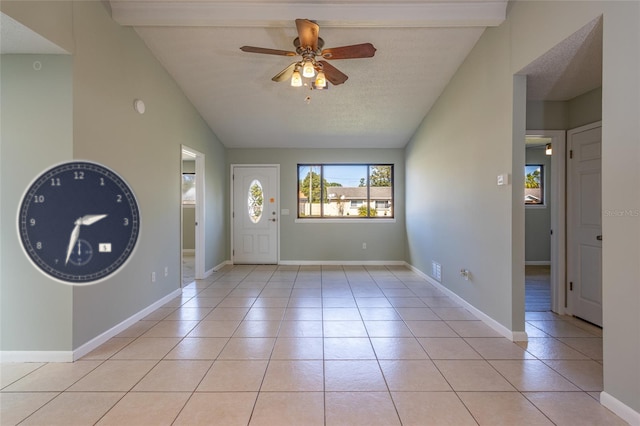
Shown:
h=2 m=33
